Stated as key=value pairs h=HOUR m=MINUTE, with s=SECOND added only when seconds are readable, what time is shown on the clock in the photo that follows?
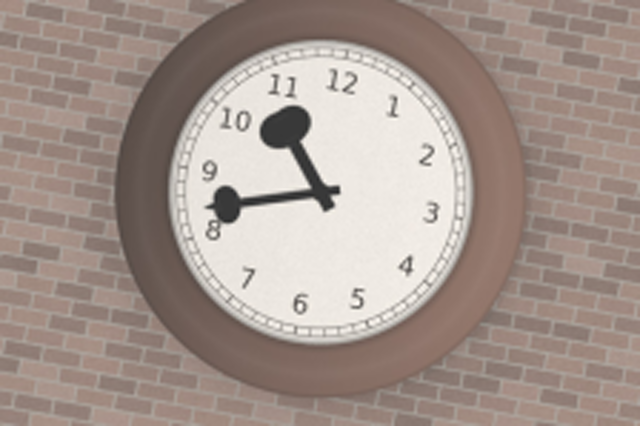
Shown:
h=10 m=42
